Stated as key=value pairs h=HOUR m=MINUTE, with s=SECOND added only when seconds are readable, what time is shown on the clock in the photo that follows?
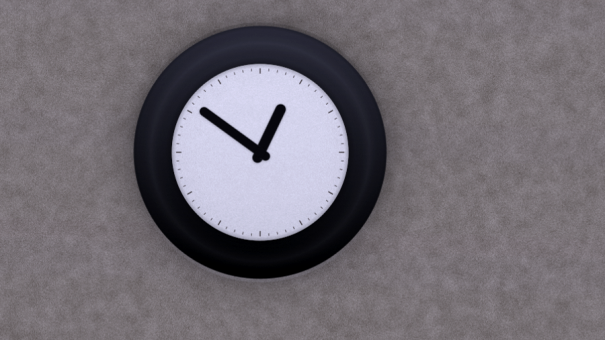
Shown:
h=12 m=51
